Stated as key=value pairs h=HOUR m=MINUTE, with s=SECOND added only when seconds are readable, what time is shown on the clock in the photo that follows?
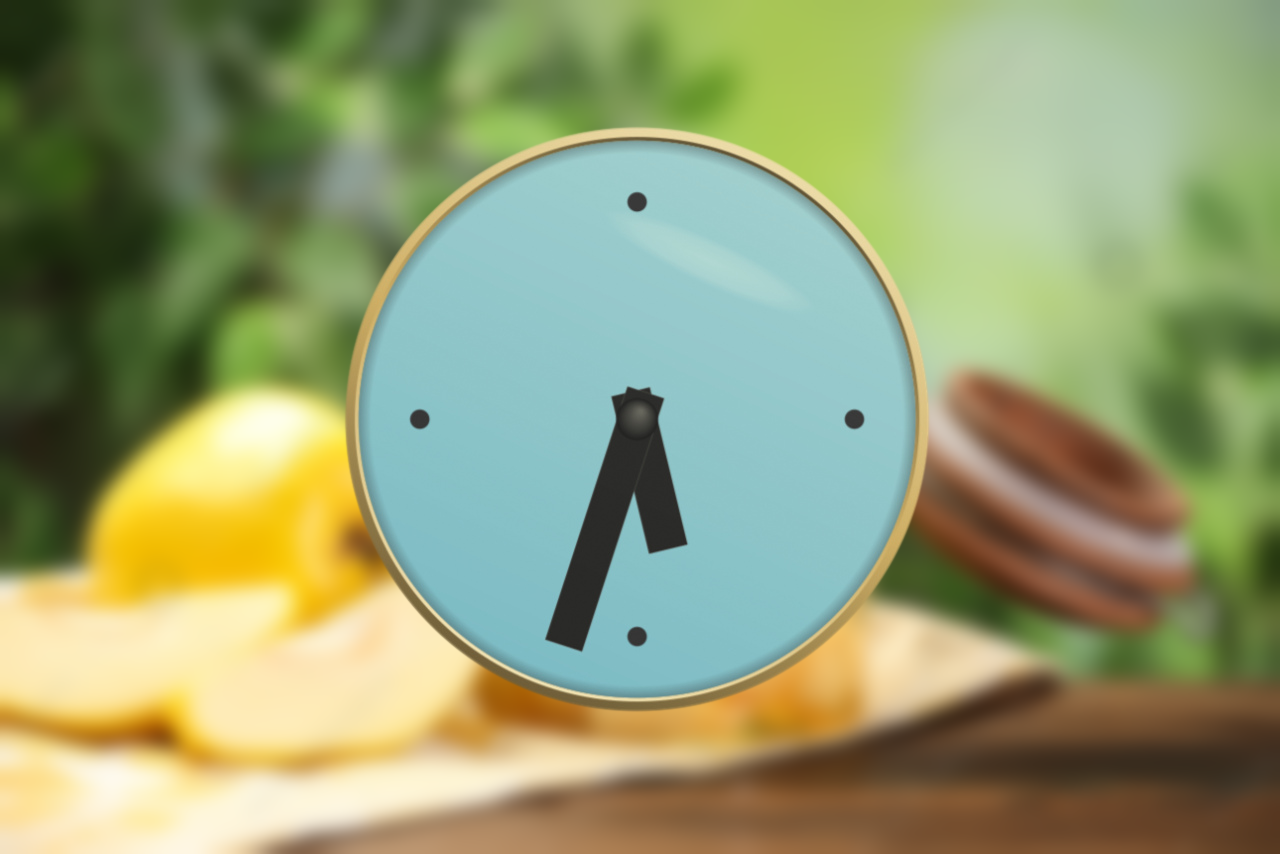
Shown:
h=5 m=33
